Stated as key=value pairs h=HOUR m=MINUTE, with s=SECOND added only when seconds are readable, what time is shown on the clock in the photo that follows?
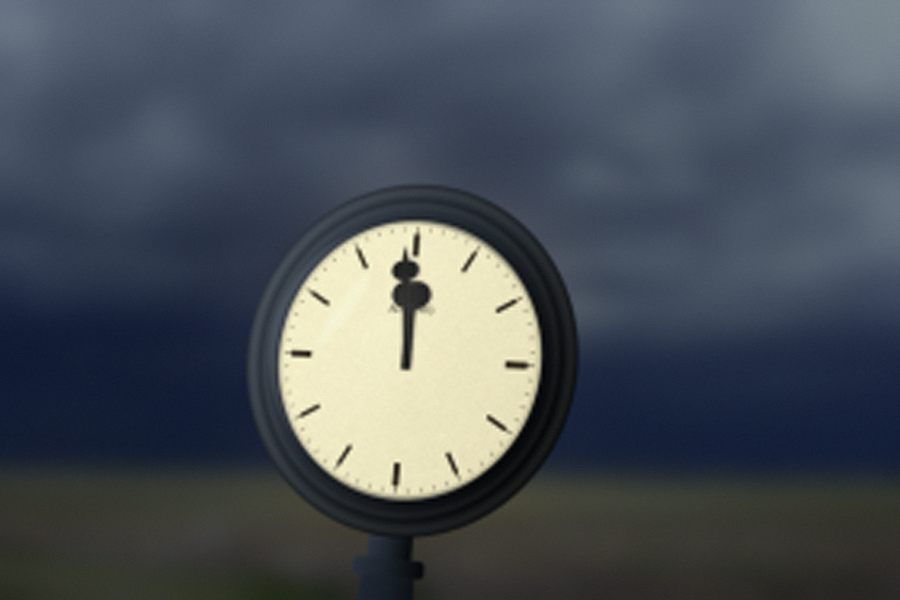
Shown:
h=11 m=59
